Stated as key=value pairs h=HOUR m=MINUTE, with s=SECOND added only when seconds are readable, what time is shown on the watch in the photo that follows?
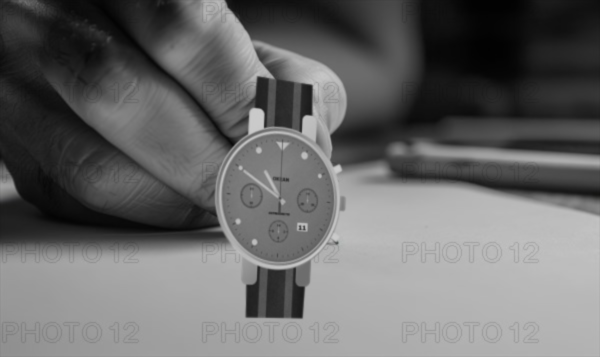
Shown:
h=10 m=50
